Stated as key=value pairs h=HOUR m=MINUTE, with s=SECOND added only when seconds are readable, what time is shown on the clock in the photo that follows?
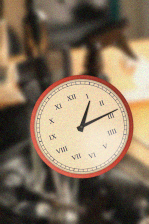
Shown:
h=1 m=14
